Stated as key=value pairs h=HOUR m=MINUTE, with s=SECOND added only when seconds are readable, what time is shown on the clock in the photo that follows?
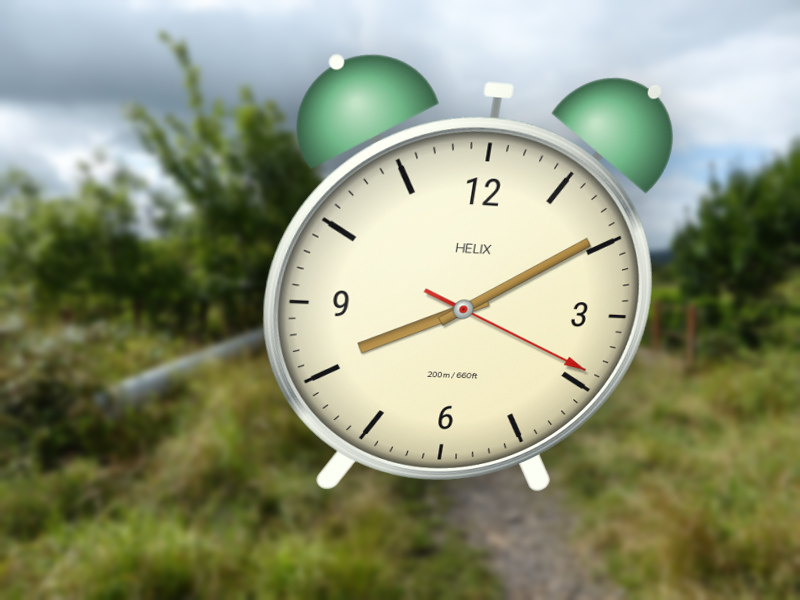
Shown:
h=8 m=9 s=19
